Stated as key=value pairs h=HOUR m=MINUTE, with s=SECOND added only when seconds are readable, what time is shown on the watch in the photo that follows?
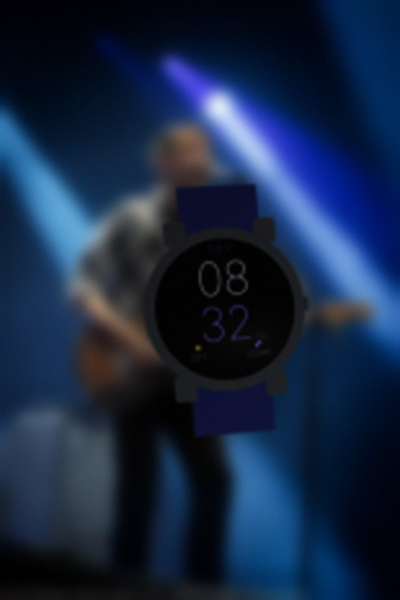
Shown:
h=8 m=32
